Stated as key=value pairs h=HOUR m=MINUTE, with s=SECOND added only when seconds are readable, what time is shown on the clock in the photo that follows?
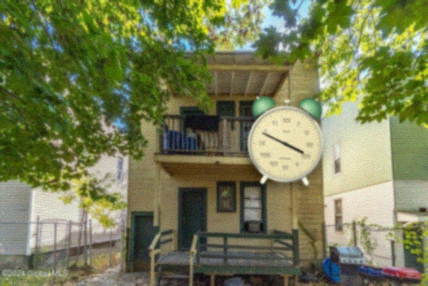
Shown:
h=3 m=49
